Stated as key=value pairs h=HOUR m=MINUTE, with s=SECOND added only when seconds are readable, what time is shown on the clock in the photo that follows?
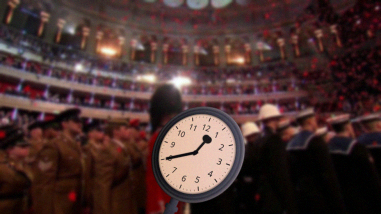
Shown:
h=12 m=40
